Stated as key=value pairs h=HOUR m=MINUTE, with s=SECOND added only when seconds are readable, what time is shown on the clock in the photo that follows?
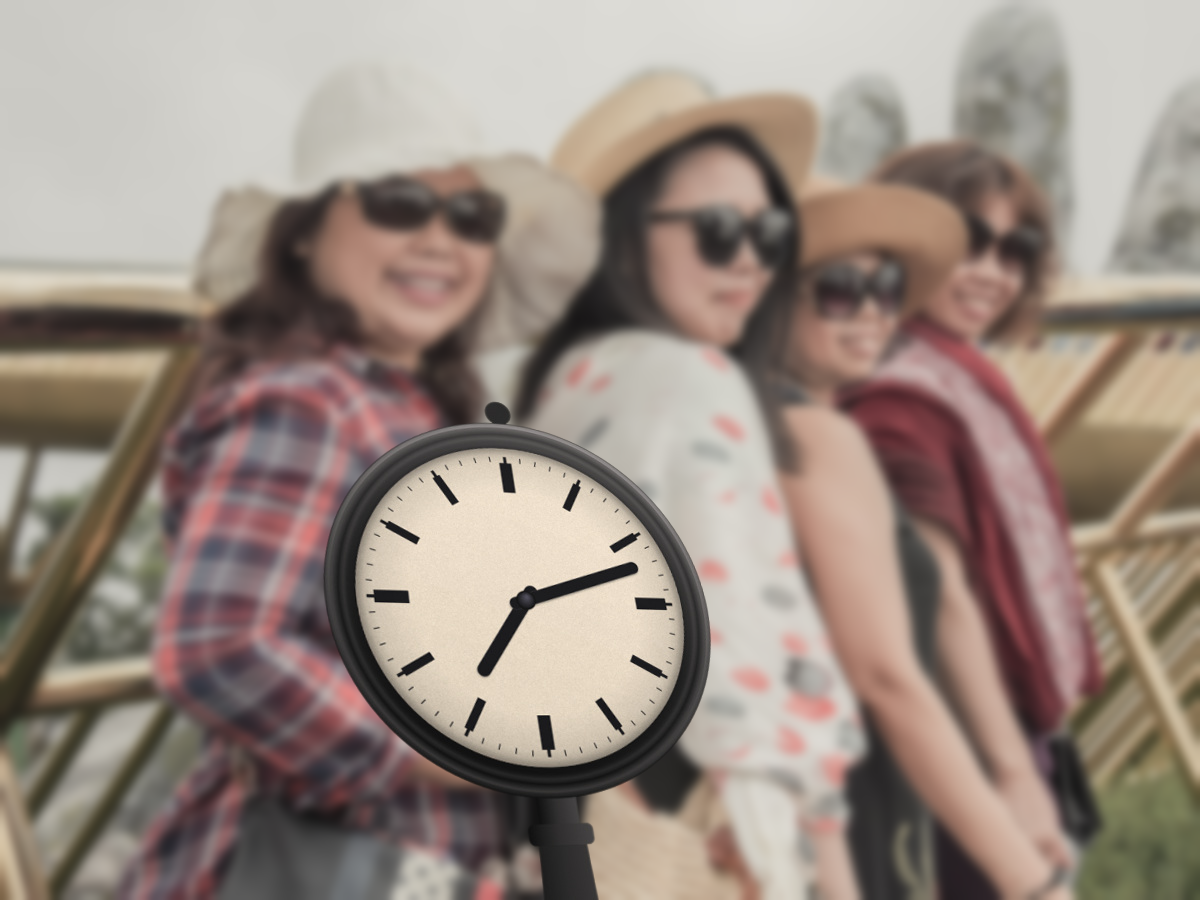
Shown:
h=7 m=12
